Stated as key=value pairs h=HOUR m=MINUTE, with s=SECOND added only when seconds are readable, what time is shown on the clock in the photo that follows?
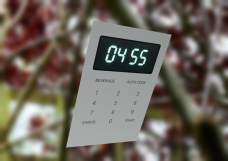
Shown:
h=4 m=55
